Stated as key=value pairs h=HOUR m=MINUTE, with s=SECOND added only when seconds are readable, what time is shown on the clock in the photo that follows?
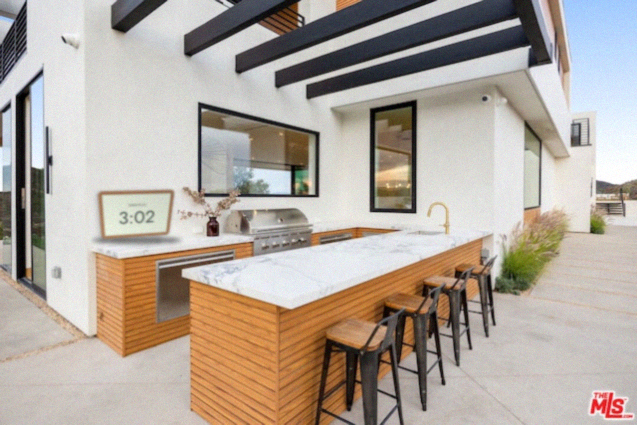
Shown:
h=3 m=2
